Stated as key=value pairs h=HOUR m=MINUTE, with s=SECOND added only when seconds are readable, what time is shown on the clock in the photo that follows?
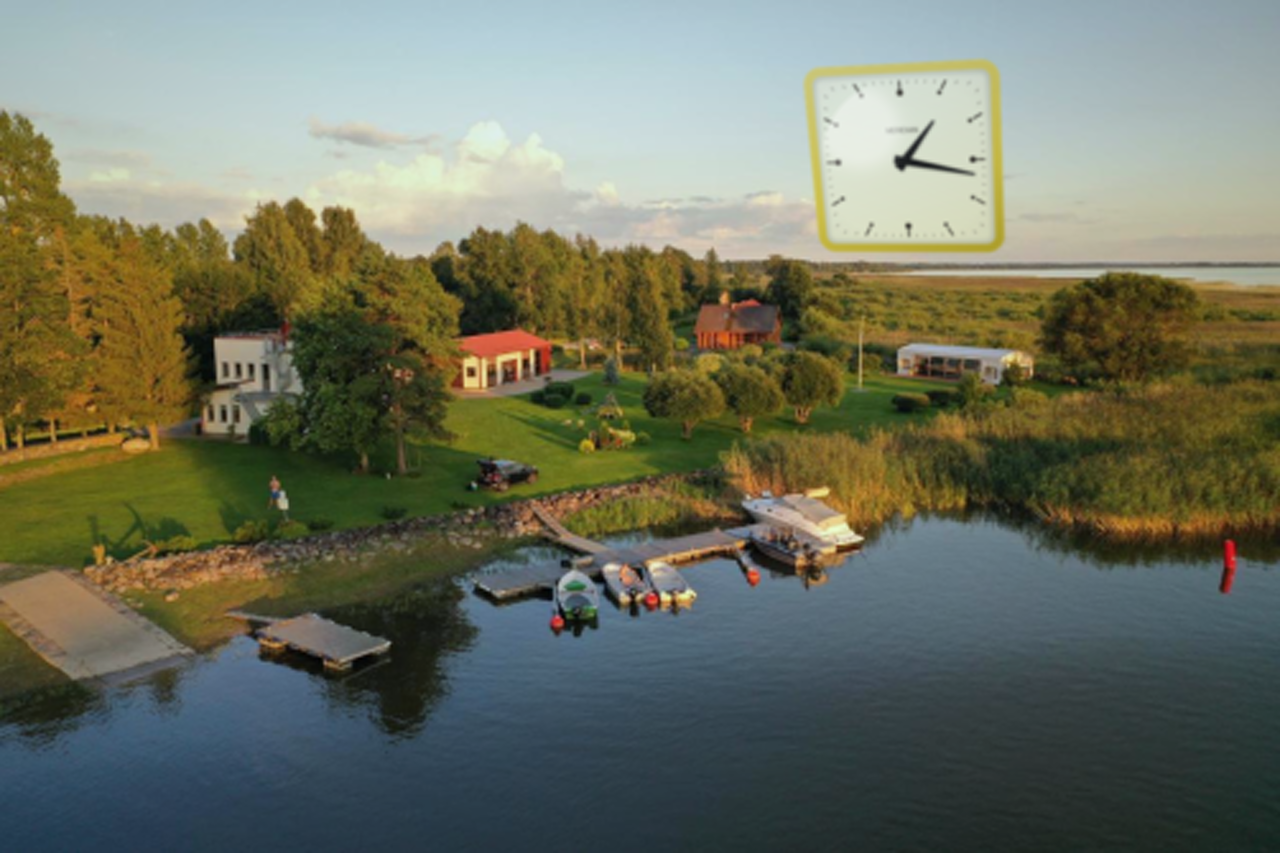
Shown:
h=1 m=17
